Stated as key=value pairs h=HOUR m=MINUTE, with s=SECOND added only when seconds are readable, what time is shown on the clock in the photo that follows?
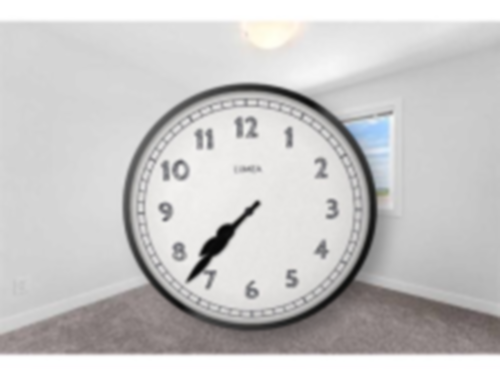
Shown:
h=7 m=37
